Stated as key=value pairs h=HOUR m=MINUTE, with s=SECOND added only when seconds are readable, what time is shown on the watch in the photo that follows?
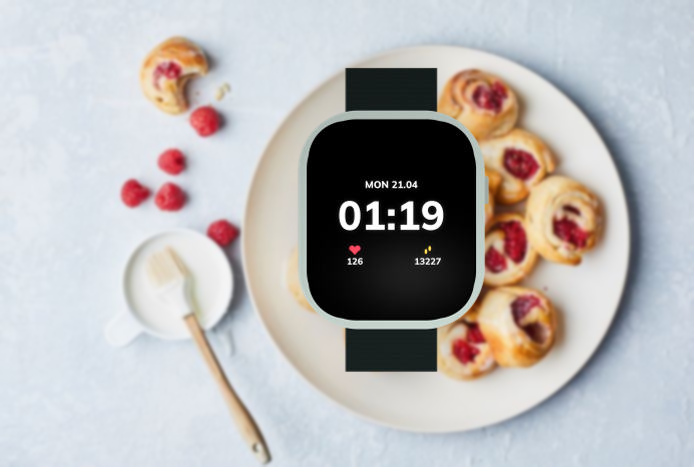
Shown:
h=1 m=19
